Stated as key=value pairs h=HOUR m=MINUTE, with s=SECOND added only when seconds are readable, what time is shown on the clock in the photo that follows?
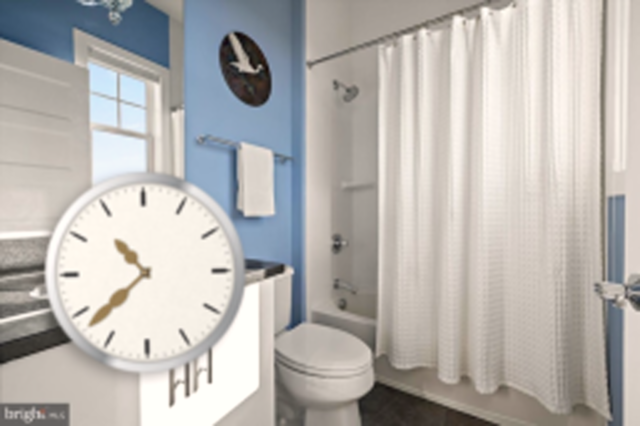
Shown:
h=10 m=38
